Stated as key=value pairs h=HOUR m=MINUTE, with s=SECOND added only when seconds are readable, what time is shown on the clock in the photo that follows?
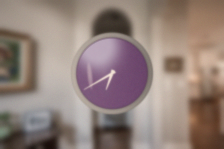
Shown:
h=6 m=40
